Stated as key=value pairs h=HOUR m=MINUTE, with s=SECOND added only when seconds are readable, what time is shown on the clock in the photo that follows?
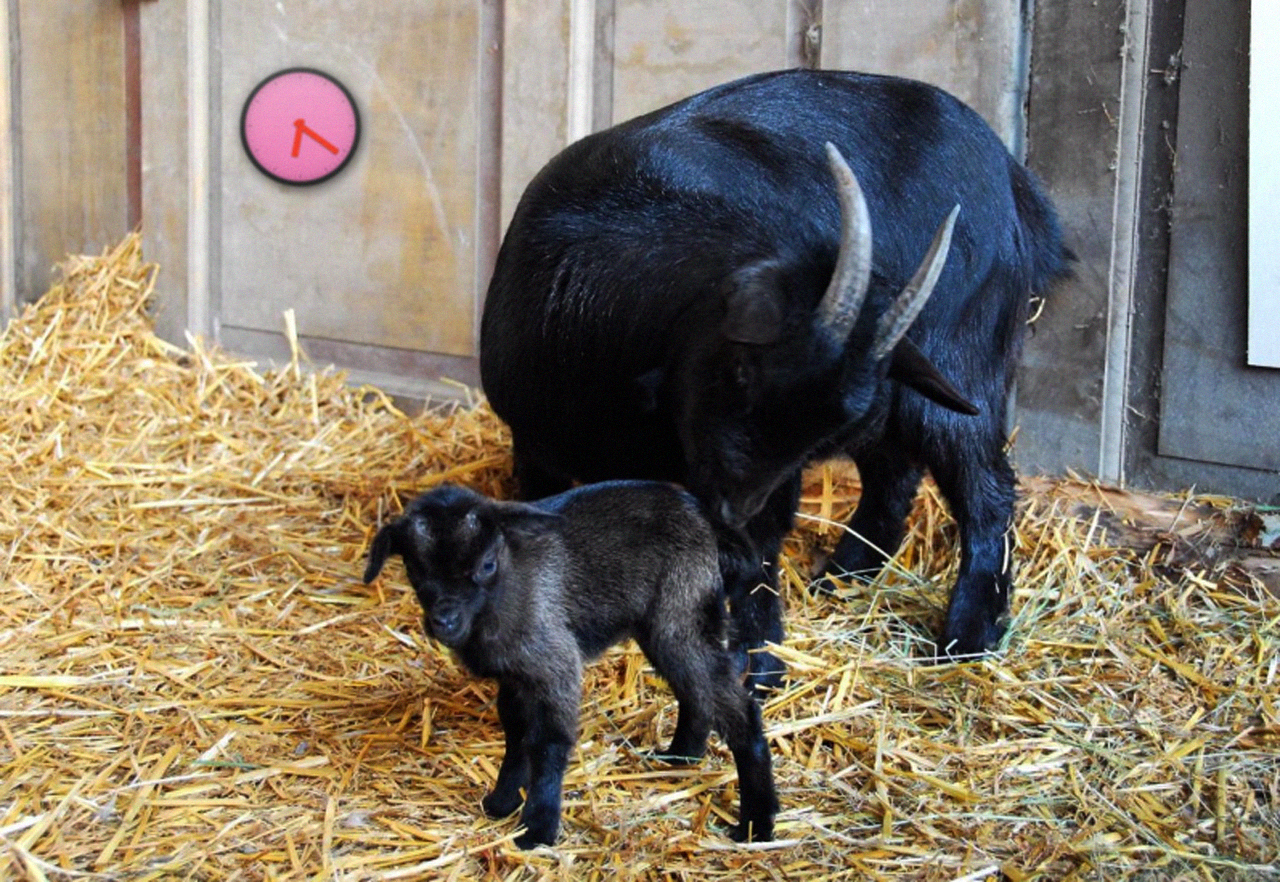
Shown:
h=6 m=21
